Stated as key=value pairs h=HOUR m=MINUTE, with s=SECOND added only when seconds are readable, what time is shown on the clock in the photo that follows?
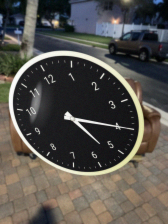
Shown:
h=5 m=20
